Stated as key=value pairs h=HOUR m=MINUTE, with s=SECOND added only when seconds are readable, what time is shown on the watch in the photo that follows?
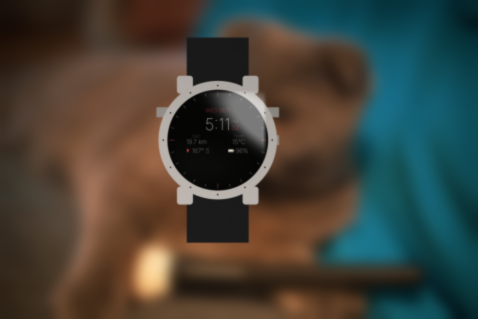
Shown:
h=5 m=11
